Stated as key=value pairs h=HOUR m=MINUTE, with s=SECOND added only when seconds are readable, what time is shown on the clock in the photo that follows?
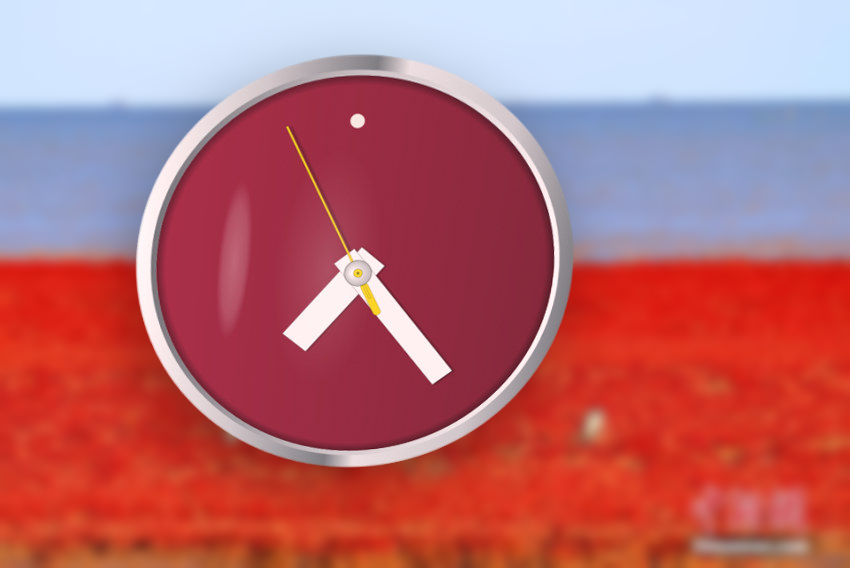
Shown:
h=7 m=23 s=56
